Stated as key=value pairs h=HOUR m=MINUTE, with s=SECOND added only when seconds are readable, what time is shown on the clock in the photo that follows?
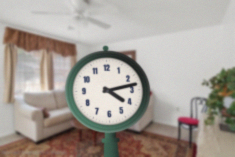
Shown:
h=4 m=13
